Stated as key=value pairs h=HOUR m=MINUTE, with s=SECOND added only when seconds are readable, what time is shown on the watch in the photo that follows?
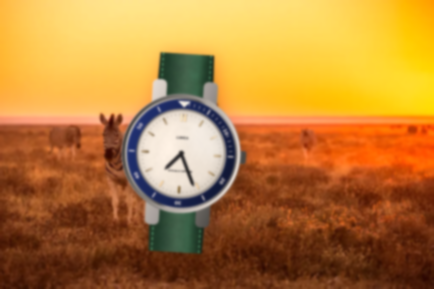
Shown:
h=7 m=26
